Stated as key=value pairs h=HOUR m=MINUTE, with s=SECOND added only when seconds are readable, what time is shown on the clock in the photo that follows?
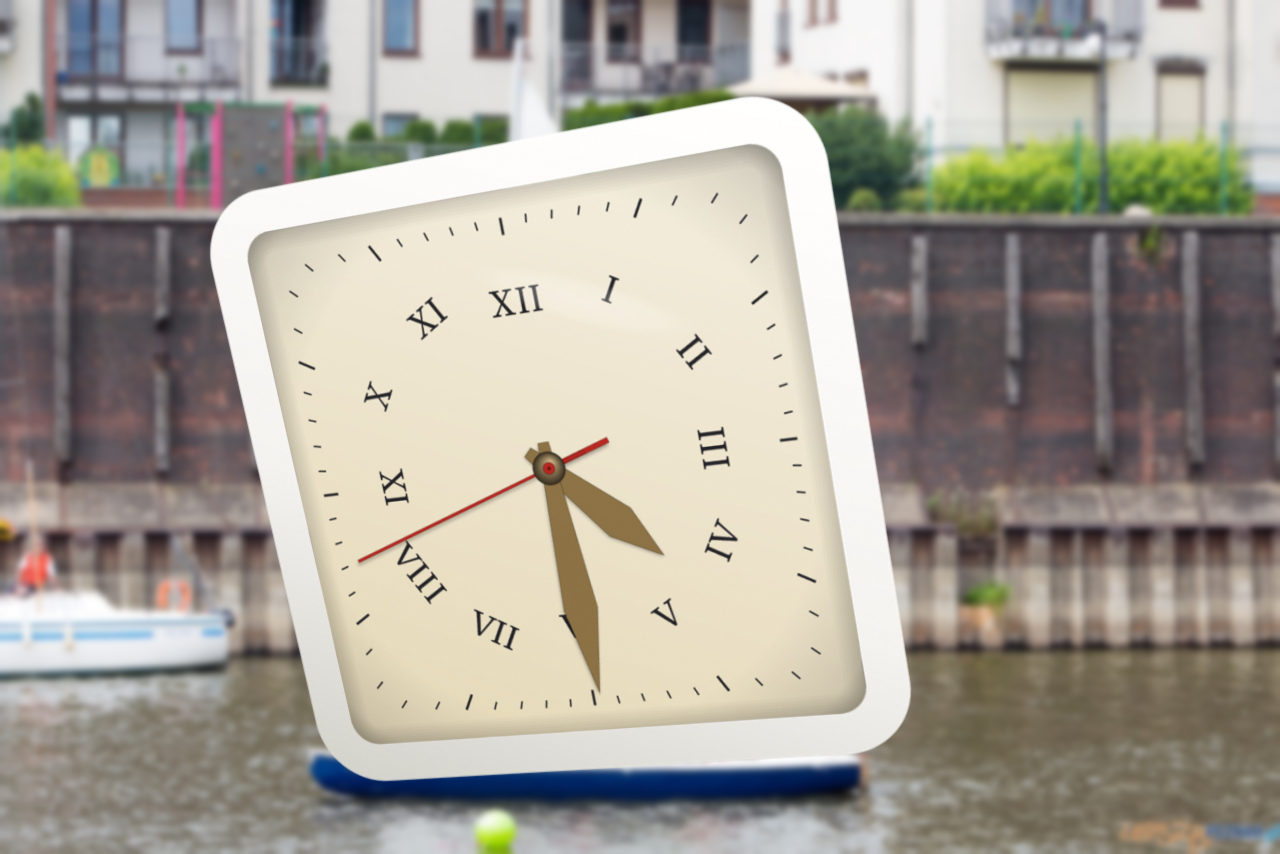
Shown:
h=4 m=29 s=42
